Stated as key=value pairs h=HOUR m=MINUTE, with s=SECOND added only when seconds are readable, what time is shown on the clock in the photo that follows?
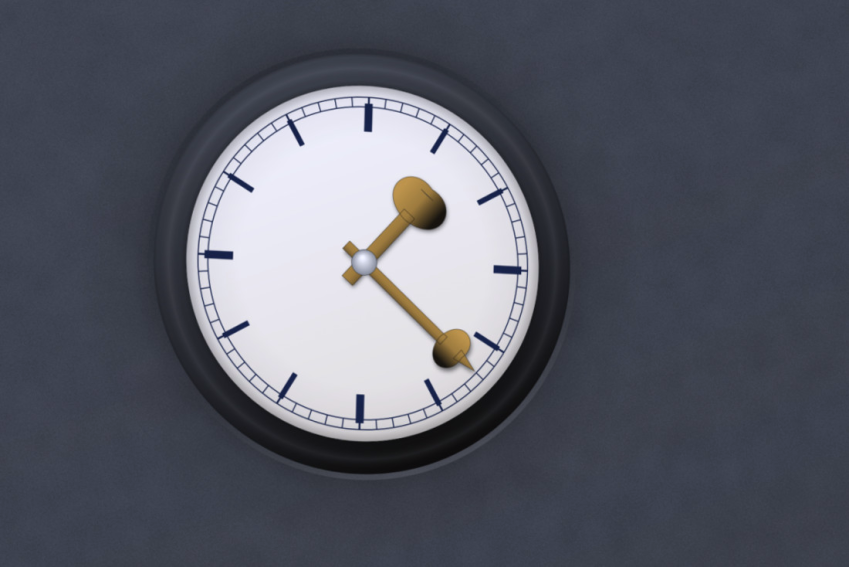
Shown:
h=1 m=22
